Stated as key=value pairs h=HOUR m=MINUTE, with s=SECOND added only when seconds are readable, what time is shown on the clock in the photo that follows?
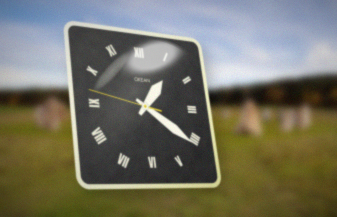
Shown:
h=1 m=20 s=47
